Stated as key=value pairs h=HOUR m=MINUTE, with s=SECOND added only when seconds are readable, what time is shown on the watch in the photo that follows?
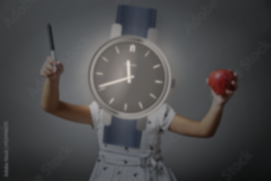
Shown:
h=11 m=41
